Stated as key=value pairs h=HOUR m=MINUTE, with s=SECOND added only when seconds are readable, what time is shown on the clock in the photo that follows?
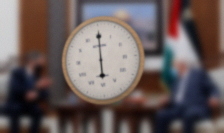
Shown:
h=6 m=0
